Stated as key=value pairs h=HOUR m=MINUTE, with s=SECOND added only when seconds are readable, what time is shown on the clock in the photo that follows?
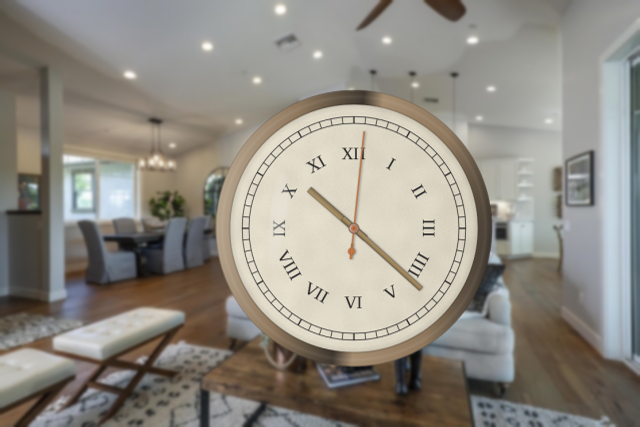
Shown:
h=10 m=22 s=1
